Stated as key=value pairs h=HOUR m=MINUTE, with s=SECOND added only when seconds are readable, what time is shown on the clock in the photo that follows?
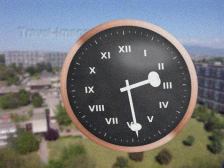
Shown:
h=2 m=29
